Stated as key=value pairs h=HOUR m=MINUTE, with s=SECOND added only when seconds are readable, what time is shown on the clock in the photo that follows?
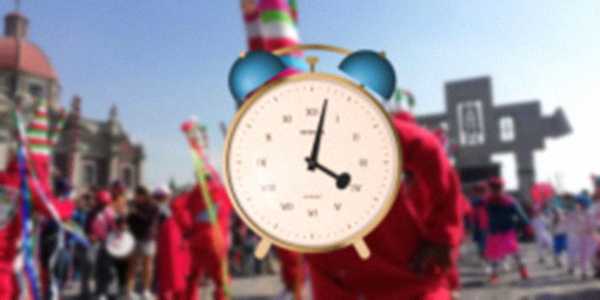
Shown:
h=4 m=2
